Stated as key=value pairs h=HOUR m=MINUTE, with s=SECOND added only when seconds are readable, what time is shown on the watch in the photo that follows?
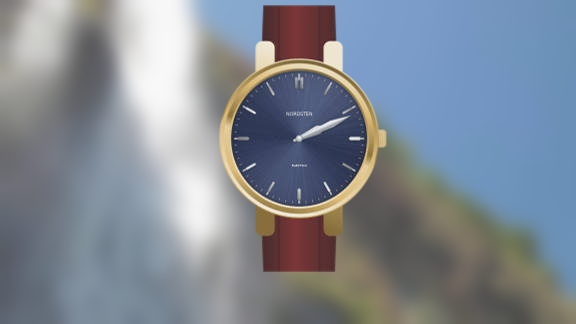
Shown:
h=2 m=11
